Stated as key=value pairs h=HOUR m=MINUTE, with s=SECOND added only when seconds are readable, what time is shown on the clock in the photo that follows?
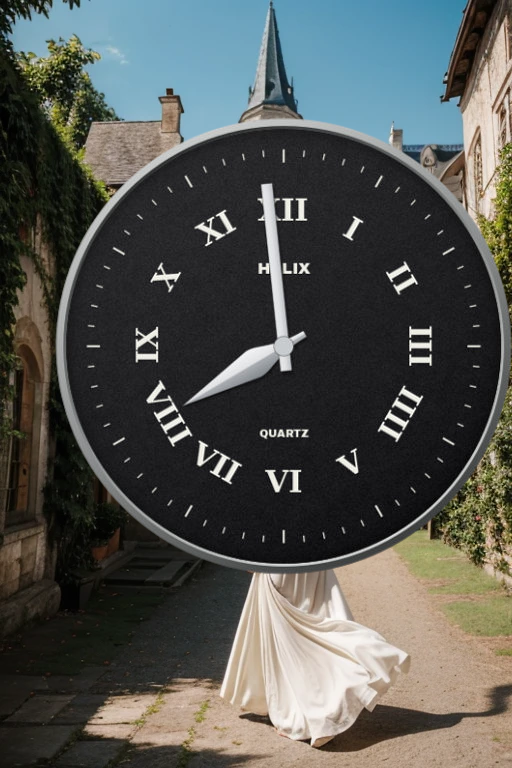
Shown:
h=7 m=59
